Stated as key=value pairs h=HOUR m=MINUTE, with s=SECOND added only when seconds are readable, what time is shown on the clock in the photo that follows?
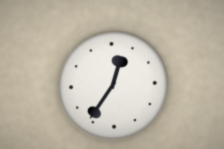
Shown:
h=12 m=36
